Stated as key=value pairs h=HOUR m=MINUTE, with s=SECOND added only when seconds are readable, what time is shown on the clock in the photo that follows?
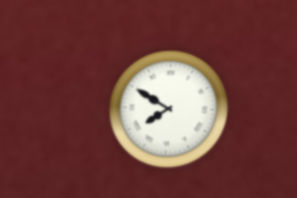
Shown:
h=7 m=50
